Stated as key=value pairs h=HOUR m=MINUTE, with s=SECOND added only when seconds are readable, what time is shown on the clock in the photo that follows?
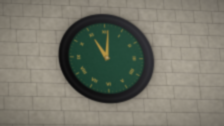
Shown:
h=11 m=1
